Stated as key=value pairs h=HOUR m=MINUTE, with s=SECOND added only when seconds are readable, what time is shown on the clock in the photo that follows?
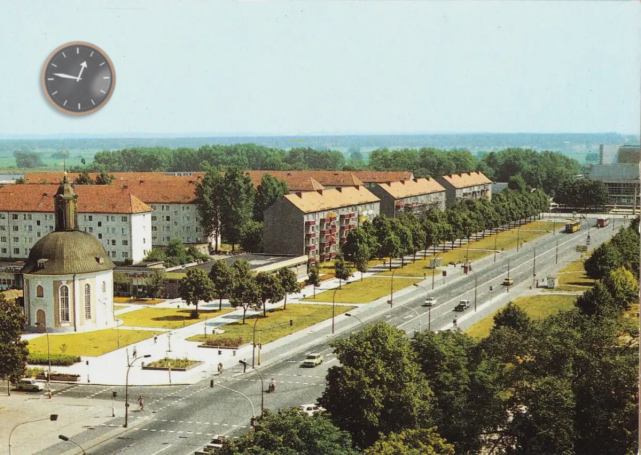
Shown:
h=12 m=47
